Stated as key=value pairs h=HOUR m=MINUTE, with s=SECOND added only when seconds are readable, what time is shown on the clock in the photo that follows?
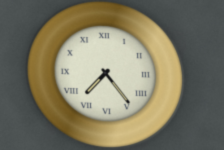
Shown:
h=7 m=24
